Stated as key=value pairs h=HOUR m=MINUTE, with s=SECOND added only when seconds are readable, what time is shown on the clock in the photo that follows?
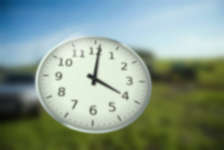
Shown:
h=4 m=1
